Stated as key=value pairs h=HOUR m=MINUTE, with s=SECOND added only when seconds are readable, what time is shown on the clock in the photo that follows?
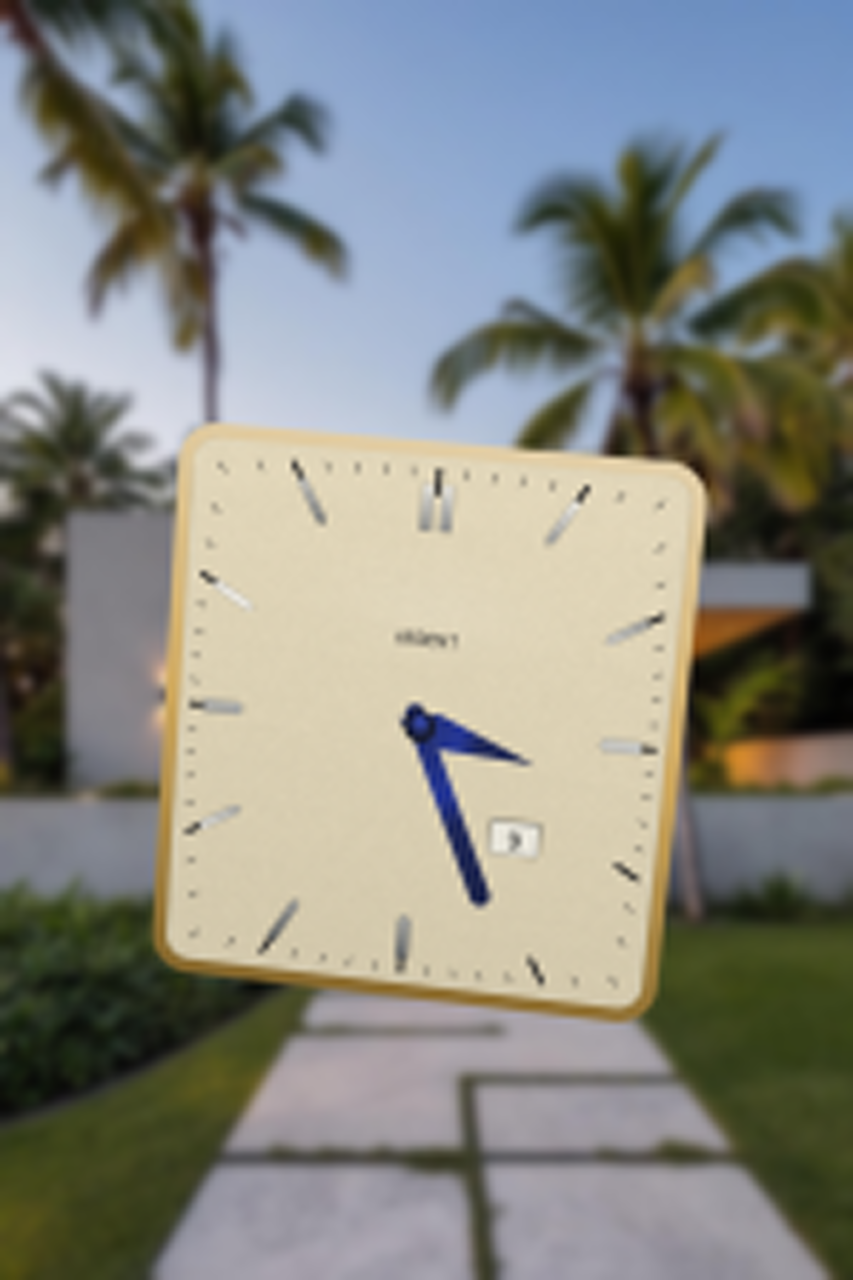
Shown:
h=3 m=26
